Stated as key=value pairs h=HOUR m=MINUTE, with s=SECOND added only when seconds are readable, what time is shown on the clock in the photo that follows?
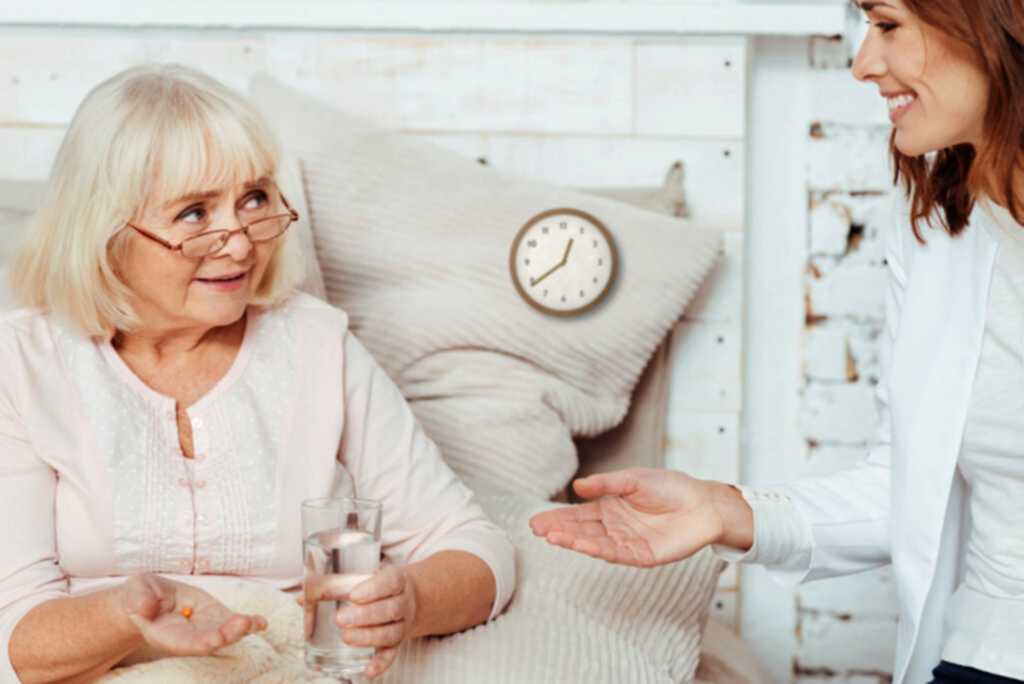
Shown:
h=12 m=39
